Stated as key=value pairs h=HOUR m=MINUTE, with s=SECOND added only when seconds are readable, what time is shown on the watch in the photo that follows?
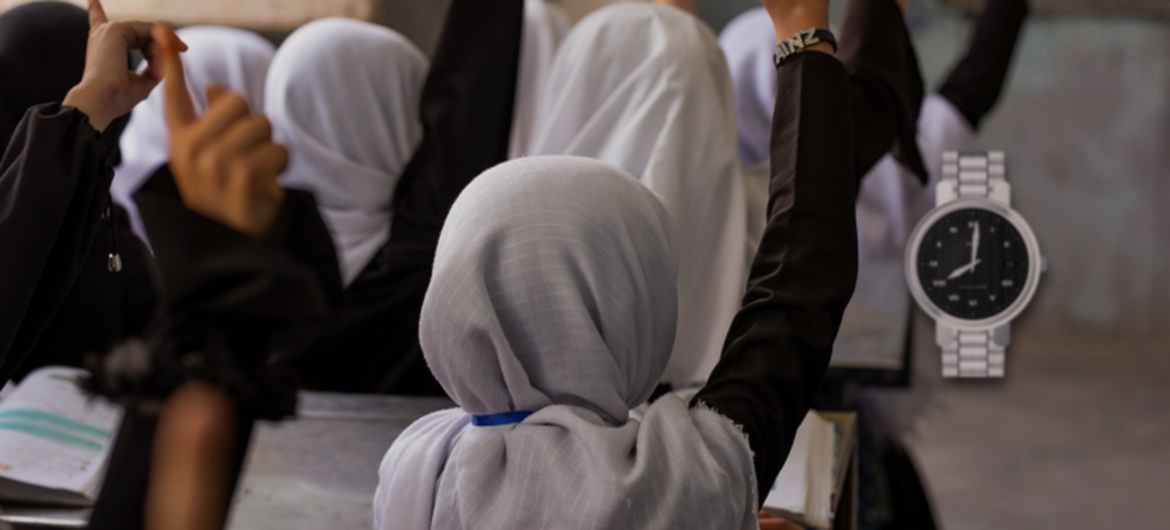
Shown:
h=8 m=1
